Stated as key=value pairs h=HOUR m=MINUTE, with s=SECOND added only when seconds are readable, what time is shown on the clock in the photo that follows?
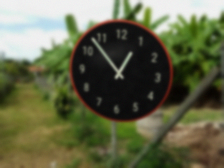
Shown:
h=12 m=53
